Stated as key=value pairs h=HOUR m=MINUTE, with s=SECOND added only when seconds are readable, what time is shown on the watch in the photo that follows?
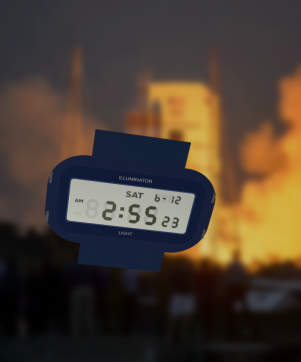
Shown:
h=2 m=55 s=23
